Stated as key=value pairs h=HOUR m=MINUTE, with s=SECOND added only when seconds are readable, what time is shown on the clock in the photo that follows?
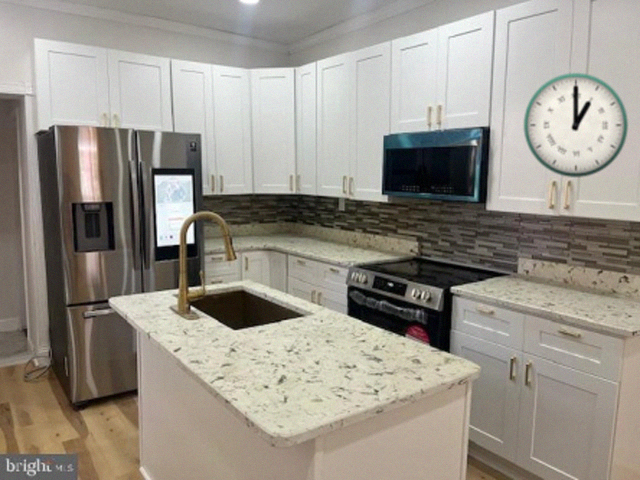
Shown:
h=1 m=0
